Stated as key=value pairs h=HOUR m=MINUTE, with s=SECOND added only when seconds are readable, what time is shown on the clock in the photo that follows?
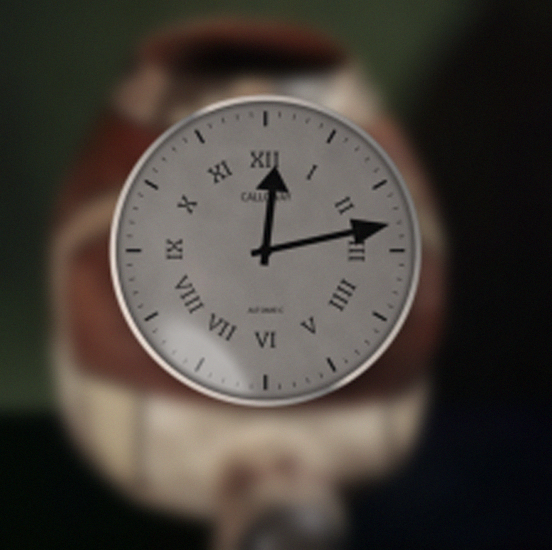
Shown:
h=12 m=13
